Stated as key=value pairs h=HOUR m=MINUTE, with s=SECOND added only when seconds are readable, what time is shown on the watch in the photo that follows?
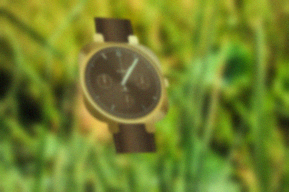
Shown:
h=1 m=6
